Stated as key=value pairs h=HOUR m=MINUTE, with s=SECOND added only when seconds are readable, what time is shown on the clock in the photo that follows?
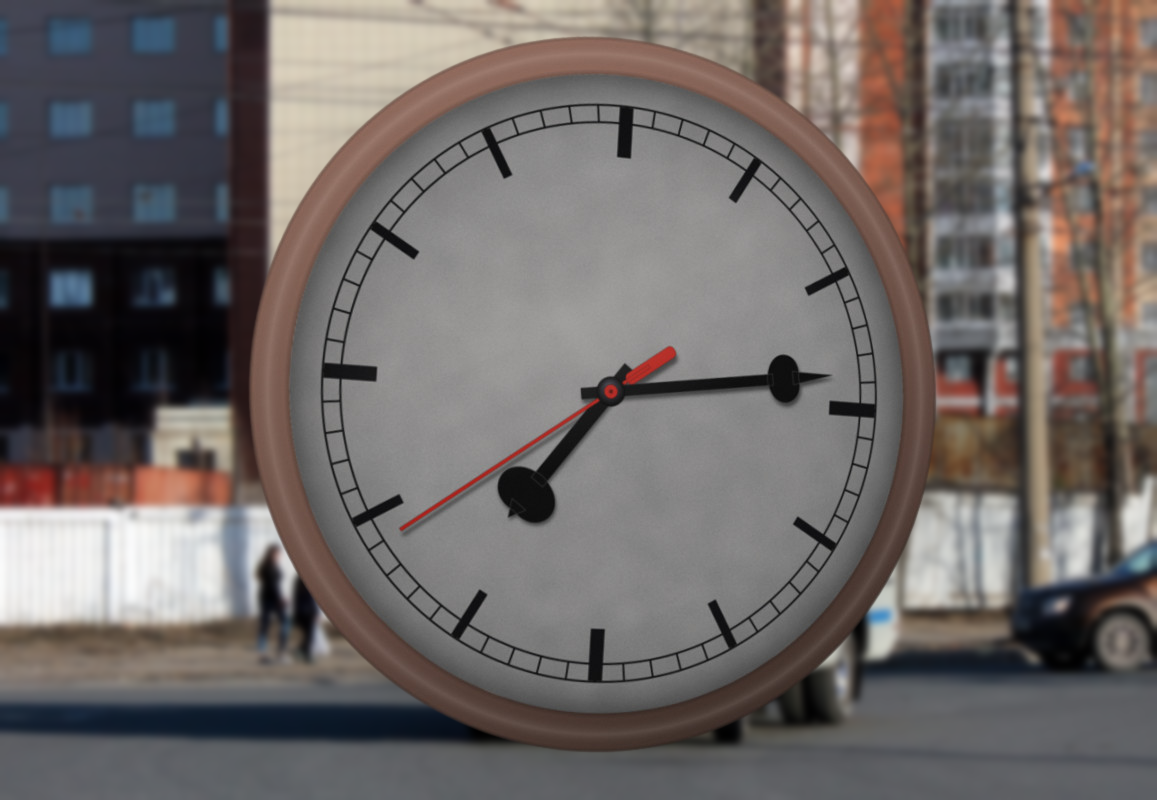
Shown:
h=7 m=13 s=39
